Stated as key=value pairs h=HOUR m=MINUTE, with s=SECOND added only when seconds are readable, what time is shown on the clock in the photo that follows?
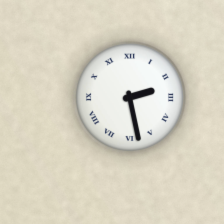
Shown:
h=2 m=28
